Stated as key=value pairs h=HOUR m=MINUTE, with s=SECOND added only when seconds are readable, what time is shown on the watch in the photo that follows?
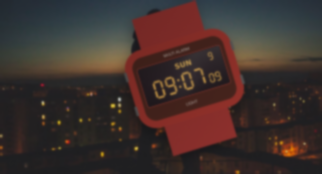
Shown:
h=9 m=7
